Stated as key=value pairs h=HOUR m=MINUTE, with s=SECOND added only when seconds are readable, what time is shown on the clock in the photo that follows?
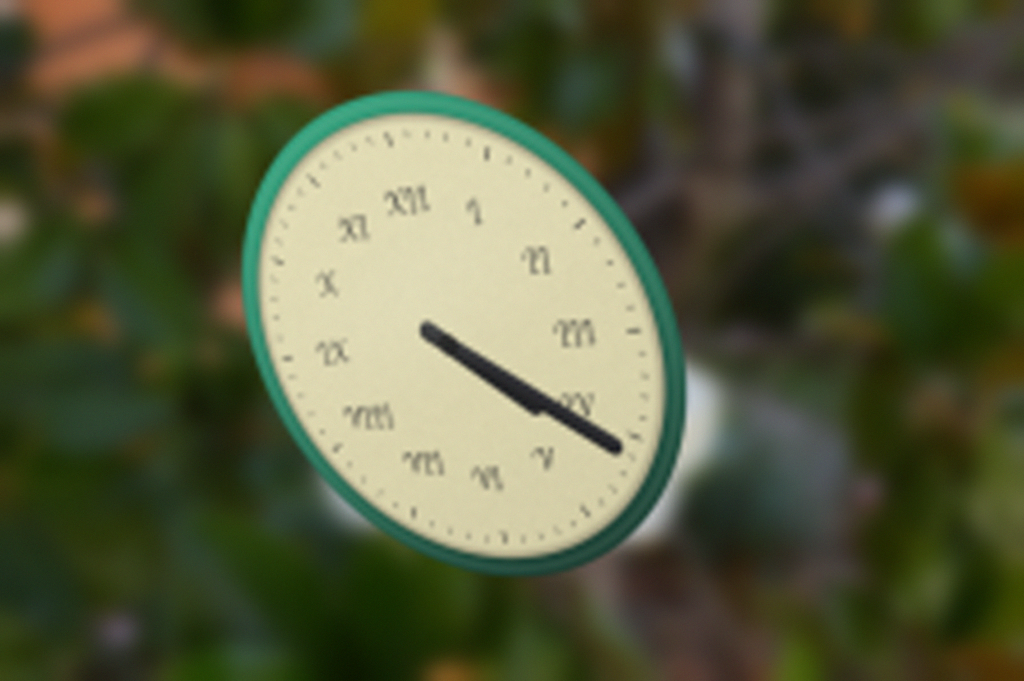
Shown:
h=4 m=21
